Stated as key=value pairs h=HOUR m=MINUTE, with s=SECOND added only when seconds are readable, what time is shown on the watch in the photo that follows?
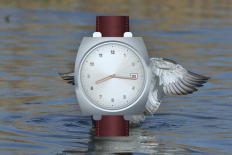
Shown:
h=8 m=16
